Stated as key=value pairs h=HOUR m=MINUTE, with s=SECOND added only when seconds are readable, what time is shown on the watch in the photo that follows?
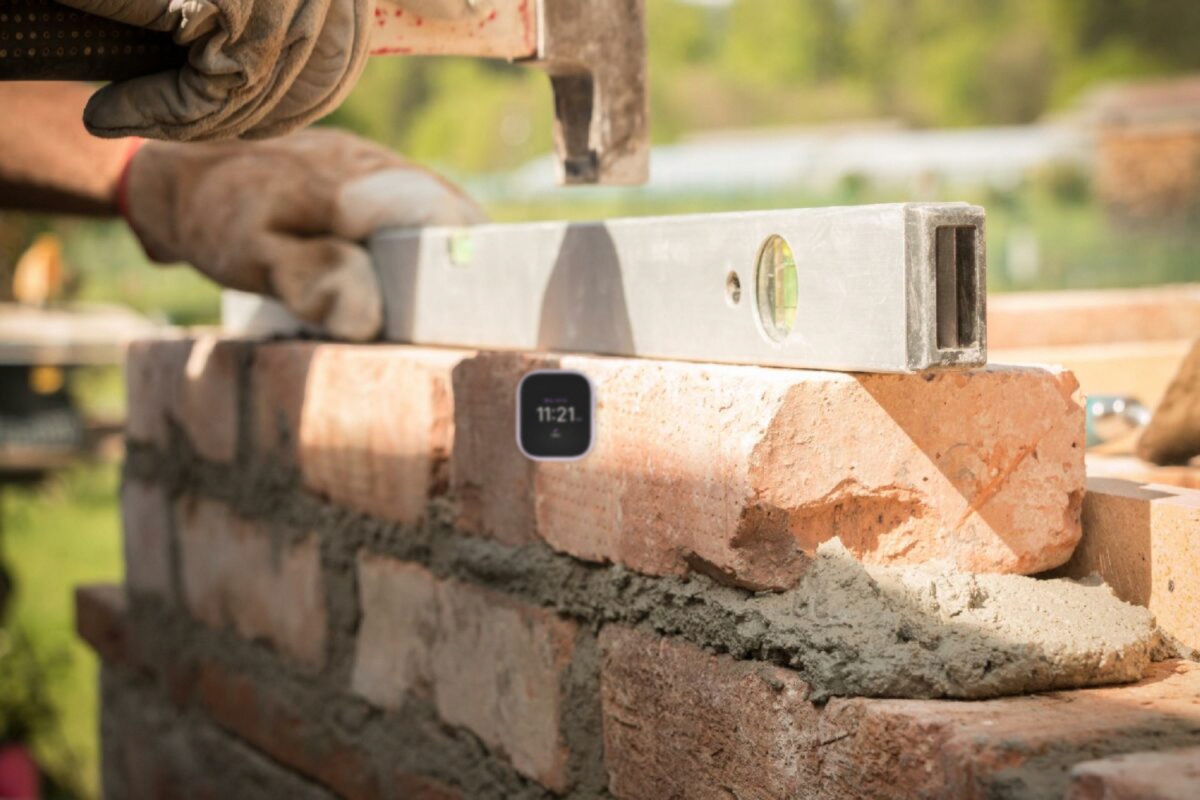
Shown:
h=11 m=21
